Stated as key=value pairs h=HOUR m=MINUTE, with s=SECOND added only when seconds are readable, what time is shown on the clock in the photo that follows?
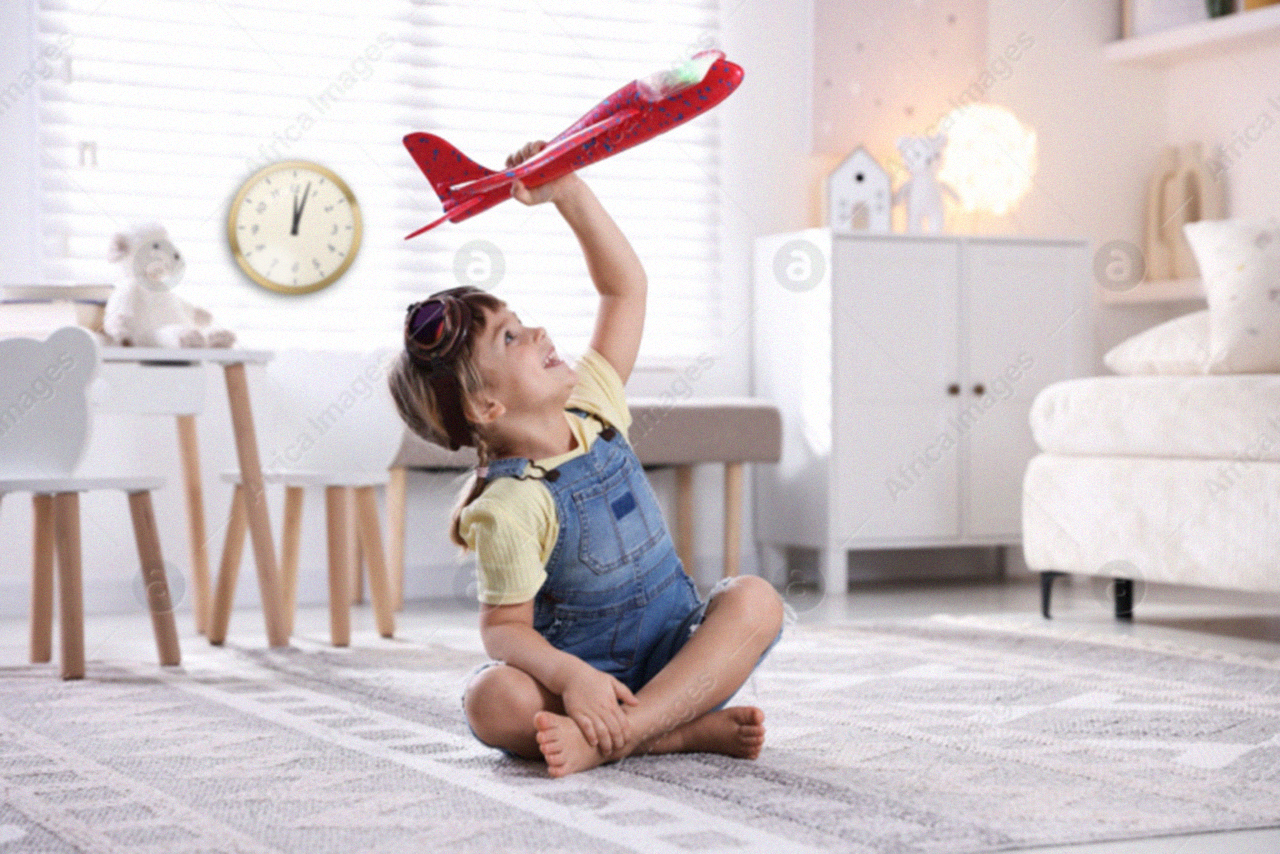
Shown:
h=12 m=3
